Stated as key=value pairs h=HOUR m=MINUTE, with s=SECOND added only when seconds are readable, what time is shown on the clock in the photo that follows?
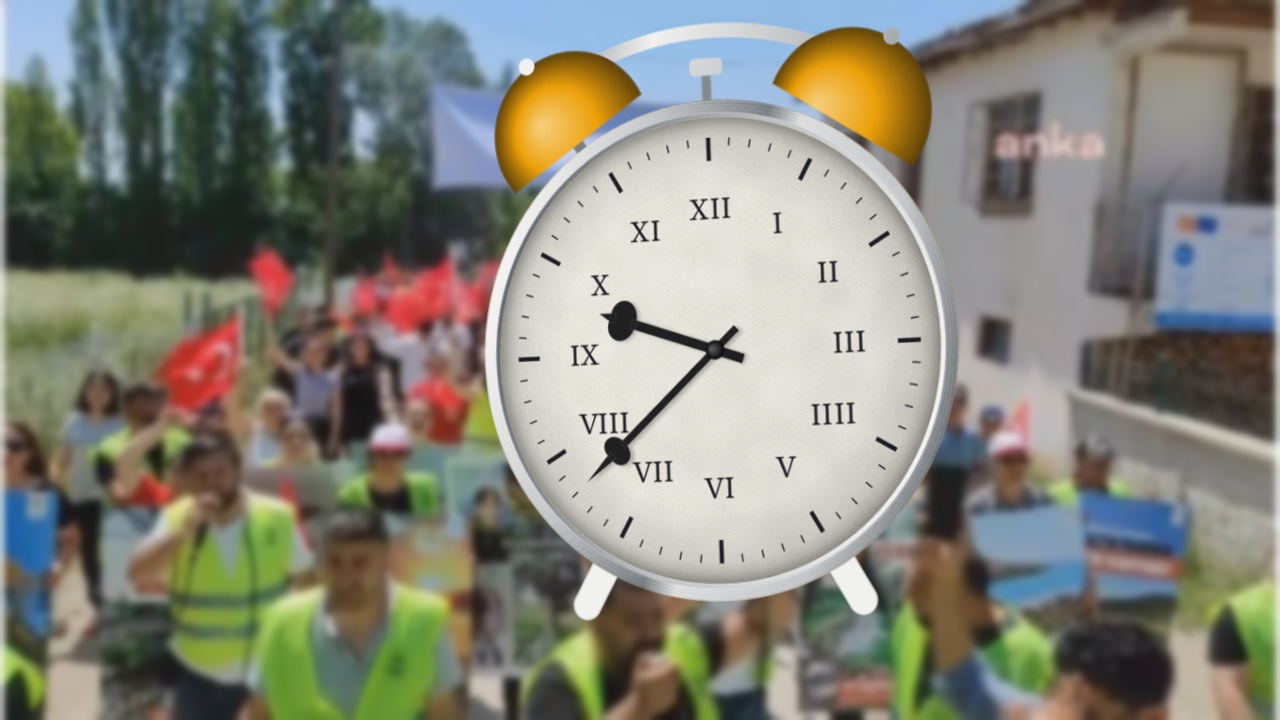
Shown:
h=9 m=38
